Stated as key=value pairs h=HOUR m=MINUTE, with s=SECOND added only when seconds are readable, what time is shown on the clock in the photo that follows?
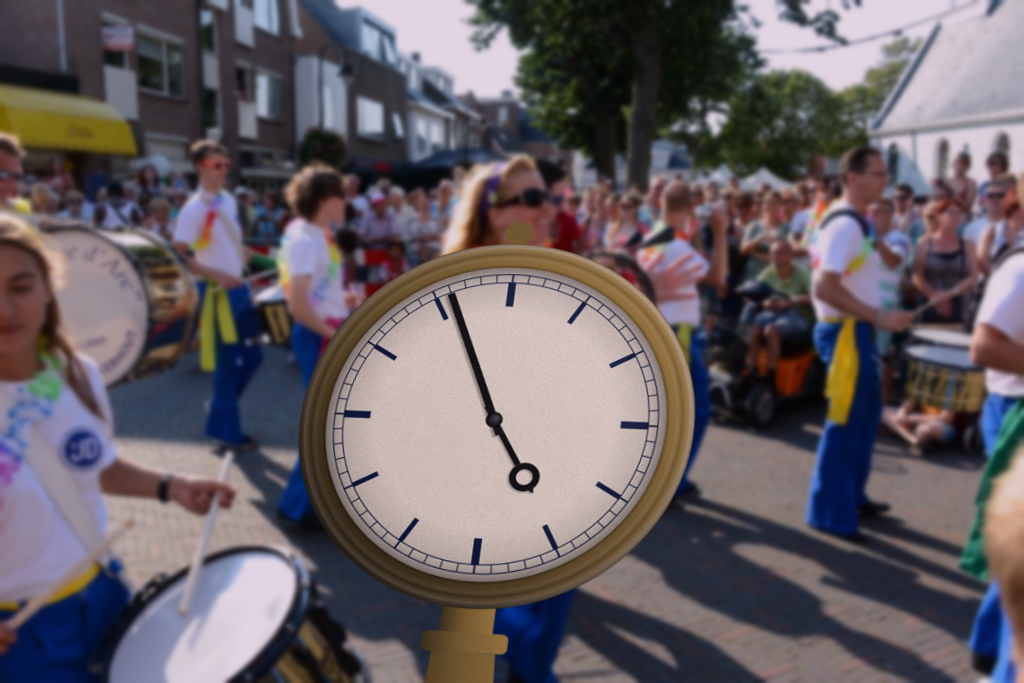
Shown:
h=4 m=56
